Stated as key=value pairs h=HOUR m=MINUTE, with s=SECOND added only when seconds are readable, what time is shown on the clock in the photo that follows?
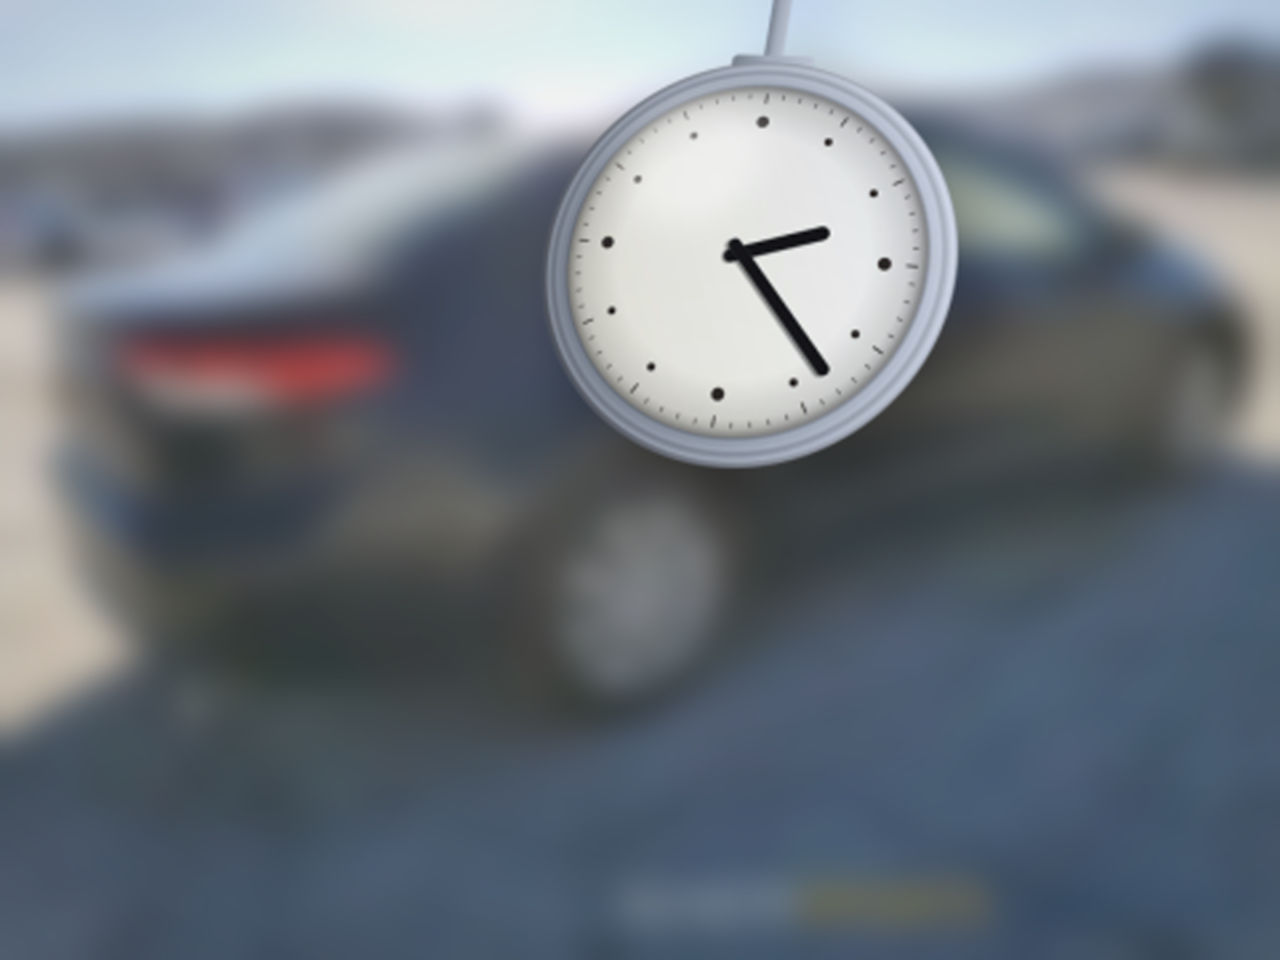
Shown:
h=2 m=23
